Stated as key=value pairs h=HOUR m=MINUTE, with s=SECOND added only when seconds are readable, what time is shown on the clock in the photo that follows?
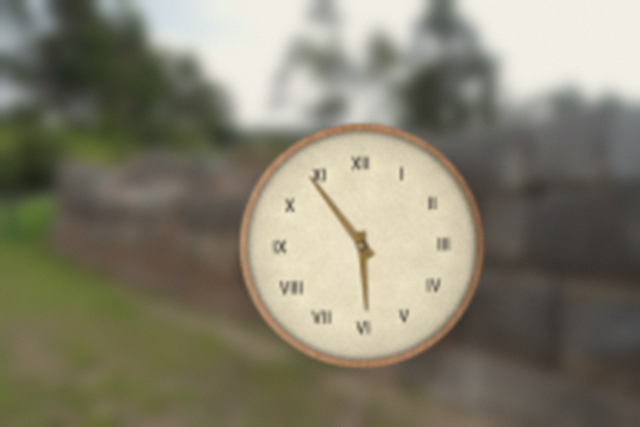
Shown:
h=5 m=54
